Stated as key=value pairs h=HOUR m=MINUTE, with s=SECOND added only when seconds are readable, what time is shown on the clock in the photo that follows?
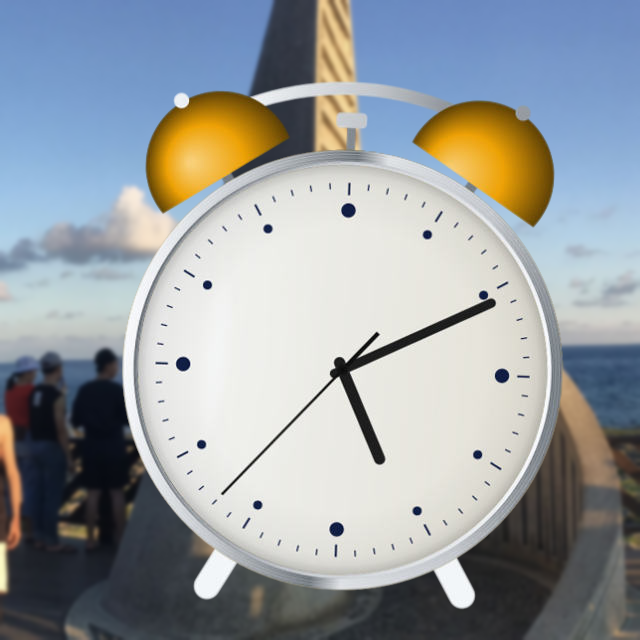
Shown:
h=5 m=10 s=37
